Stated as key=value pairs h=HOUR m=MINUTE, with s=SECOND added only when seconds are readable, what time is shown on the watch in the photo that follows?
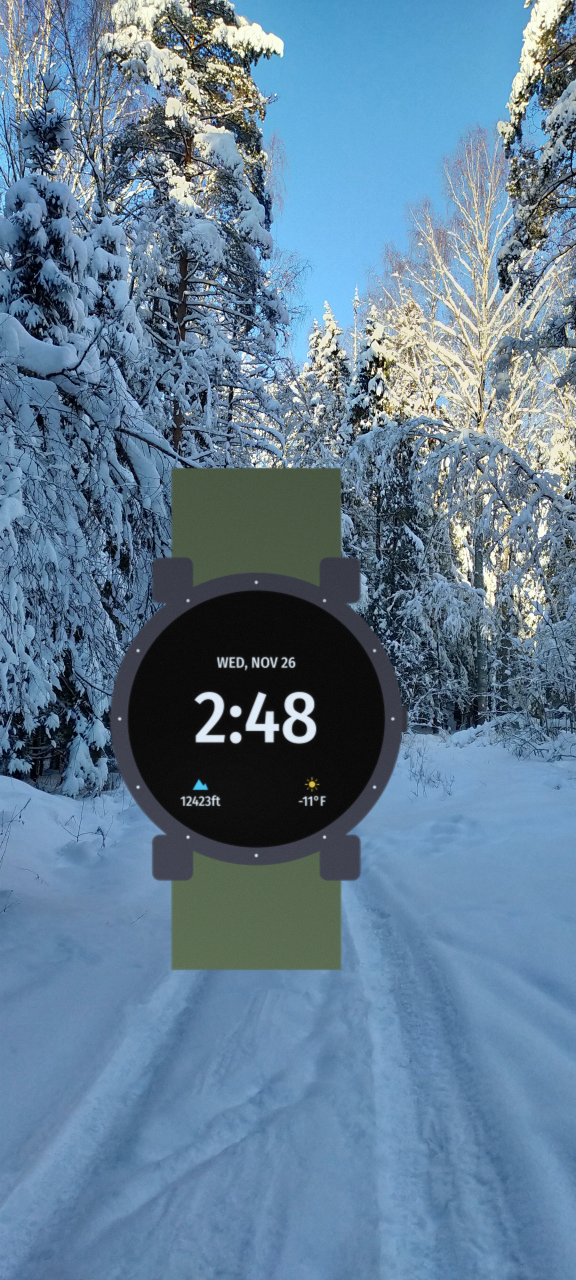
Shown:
h=2 m=48
